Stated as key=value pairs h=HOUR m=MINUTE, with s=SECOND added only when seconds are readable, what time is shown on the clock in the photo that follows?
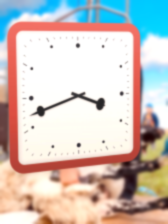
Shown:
h=3 m=42
